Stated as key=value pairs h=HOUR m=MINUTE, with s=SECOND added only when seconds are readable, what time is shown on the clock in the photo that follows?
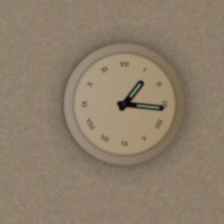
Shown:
h=1 m=16
